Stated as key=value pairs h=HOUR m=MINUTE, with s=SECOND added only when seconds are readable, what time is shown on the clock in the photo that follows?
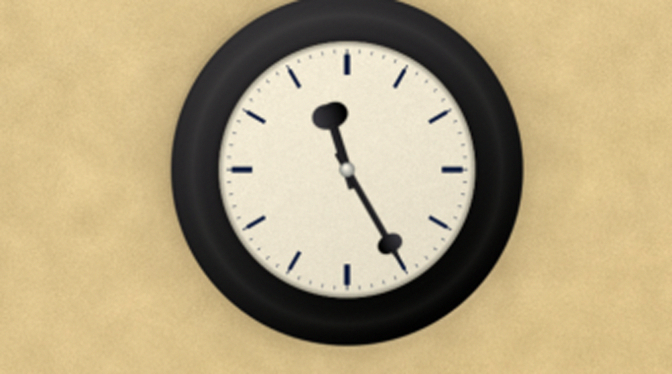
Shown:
h=11 m=25
